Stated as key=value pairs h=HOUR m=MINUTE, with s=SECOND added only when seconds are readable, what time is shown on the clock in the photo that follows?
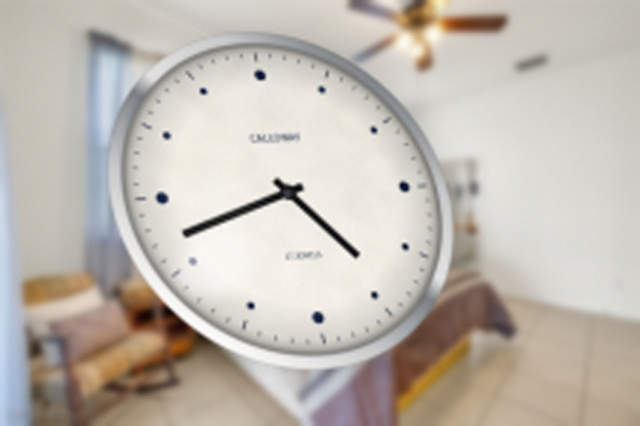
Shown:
h=4 m=42
